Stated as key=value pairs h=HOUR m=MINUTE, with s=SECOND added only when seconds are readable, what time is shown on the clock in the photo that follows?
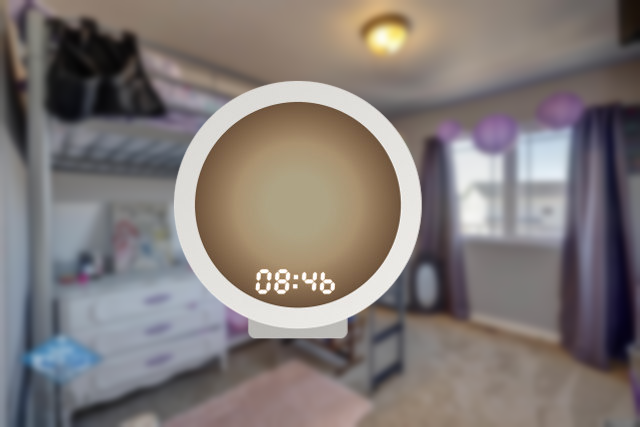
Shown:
h=8 m=46
